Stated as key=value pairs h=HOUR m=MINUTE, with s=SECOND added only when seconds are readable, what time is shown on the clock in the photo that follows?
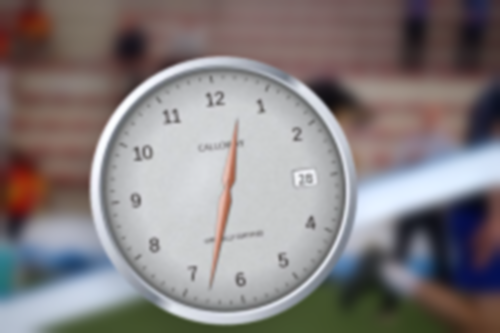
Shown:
h=12 m=33
